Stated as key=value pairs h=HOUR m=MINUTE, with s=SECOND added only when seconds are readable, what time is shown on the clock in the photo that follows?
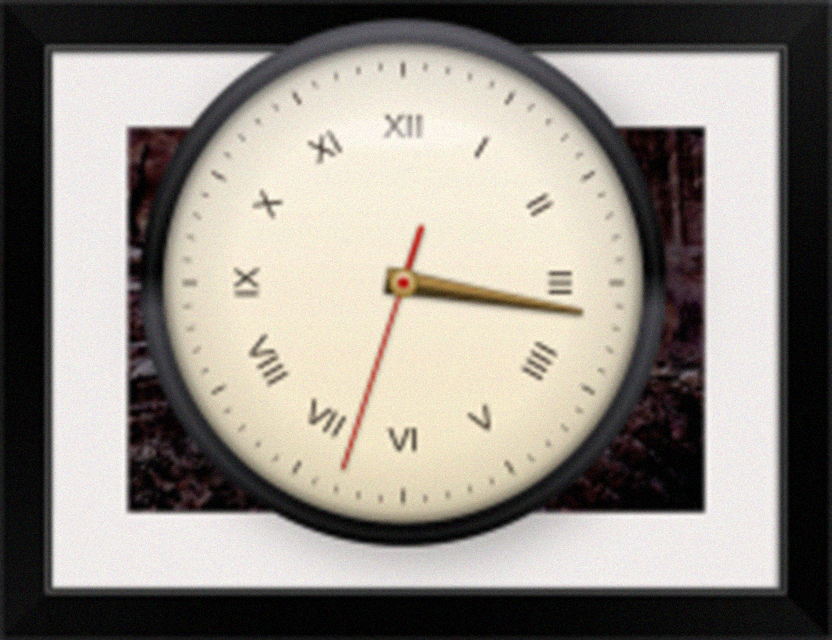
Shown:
h=3 m=16 s=33
